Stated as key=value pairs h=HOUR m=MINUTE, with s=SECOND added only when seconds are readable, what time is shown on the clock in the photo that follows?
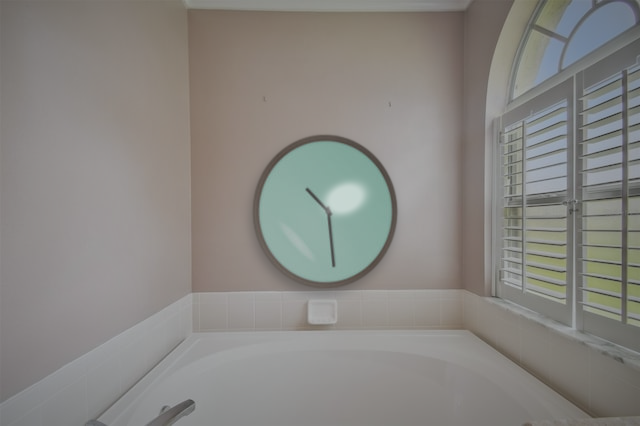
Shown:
h=10 m=29
